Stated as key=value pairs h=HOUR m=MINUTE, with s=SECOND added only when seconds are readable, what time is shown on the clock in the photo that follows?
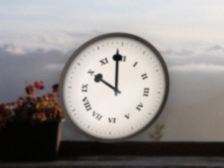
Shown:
h=9 m=59
